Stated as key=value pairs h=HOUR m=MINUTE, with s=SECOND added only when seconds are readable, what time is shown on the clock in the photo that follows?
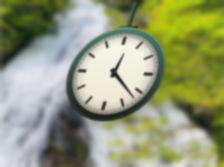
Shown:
h=12 m=22
